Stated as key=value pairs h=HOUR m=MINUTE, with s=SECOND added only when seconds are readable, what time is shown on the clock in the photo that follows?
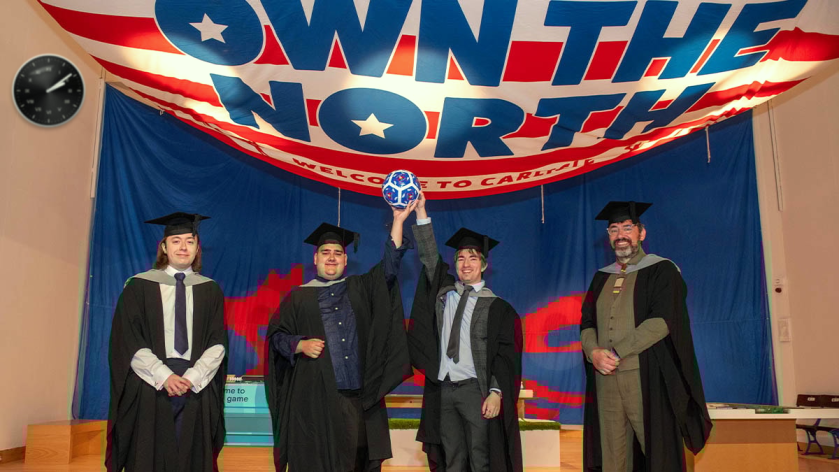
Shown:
h=2 m=9
